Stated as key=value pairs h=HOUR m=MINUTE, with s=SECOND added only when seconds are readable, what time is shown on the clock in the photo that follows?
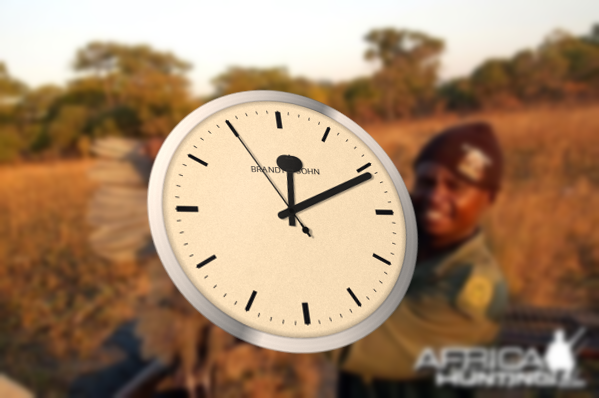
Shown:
h=12 m=10 s=55
